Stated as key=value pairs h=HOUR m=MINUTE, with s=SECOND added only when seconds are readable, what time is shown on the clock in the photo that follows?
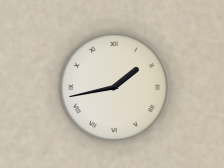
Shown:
h=1 m=43
